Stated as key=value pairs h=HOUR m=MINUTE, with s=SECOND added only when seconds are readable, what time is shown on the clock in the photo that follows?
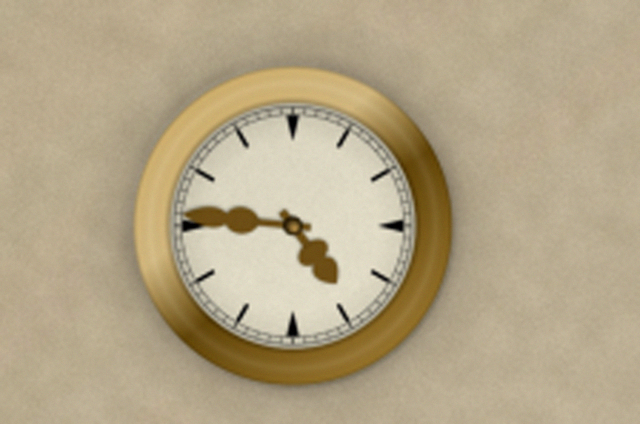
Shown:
h=4 m=46
